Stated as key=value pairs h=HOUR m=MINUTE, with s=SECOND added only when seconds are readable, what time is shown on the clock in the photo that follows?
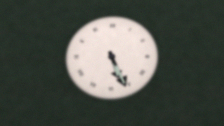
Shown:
h=5 m=26
